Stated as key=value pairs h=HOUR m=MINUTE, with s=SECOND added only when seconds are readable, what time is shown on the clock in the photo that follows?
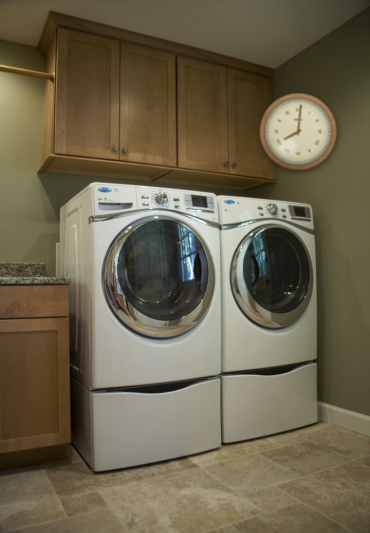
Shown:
h=8 m=1
